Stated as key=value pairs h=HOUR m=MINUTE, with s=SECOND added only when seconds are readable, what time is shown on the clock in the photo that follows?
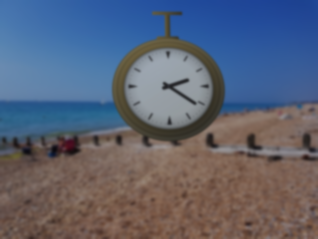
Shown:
h=2 m=21
